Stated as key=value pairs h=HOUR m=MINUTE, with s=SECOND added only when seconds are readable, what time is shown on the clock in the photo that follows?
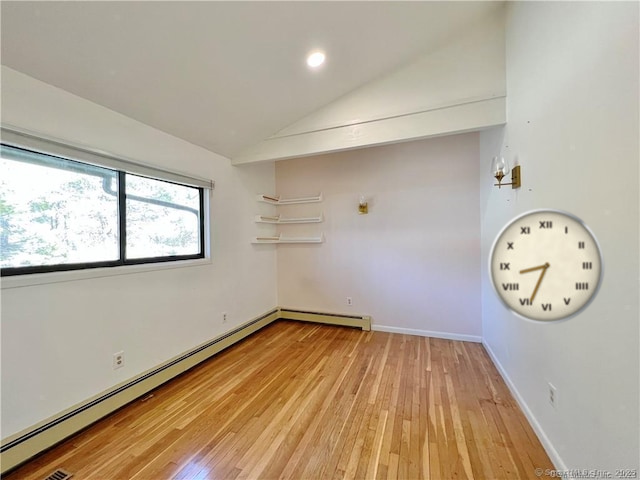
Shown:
h=8 m=34
